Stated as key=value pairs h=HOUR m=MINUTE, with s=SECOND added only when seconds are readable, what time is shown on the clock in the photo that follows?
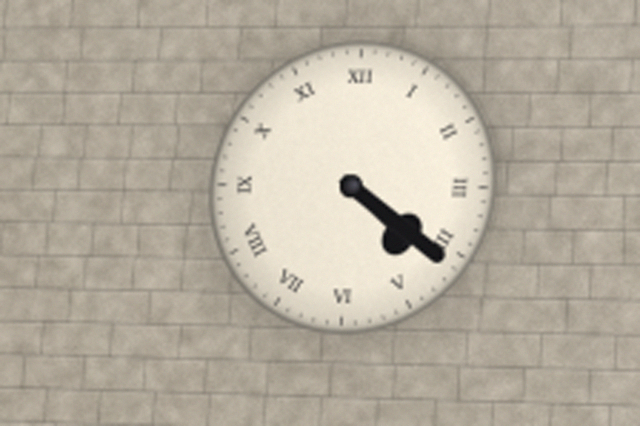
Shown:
h=4 m=21
